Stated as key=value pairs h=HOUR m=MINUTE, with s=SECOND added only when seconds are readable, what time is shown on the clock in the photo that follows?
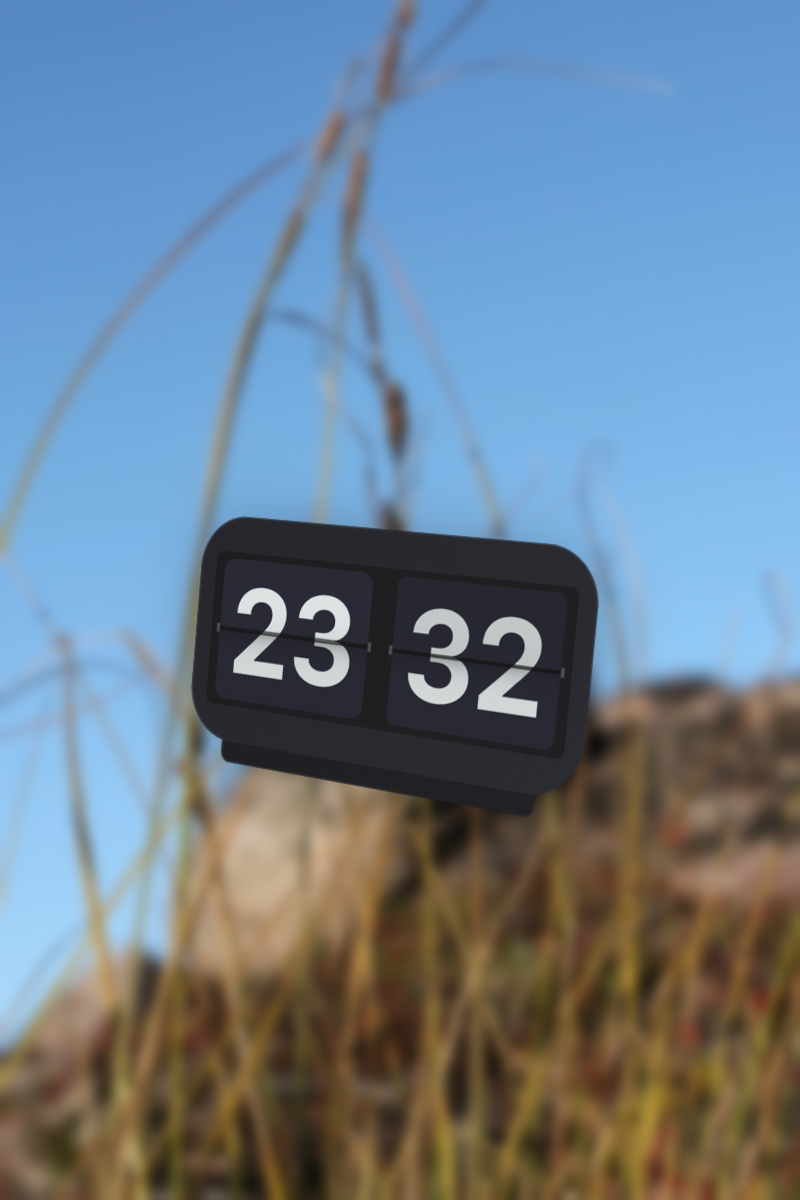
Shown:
h=23 m=32
